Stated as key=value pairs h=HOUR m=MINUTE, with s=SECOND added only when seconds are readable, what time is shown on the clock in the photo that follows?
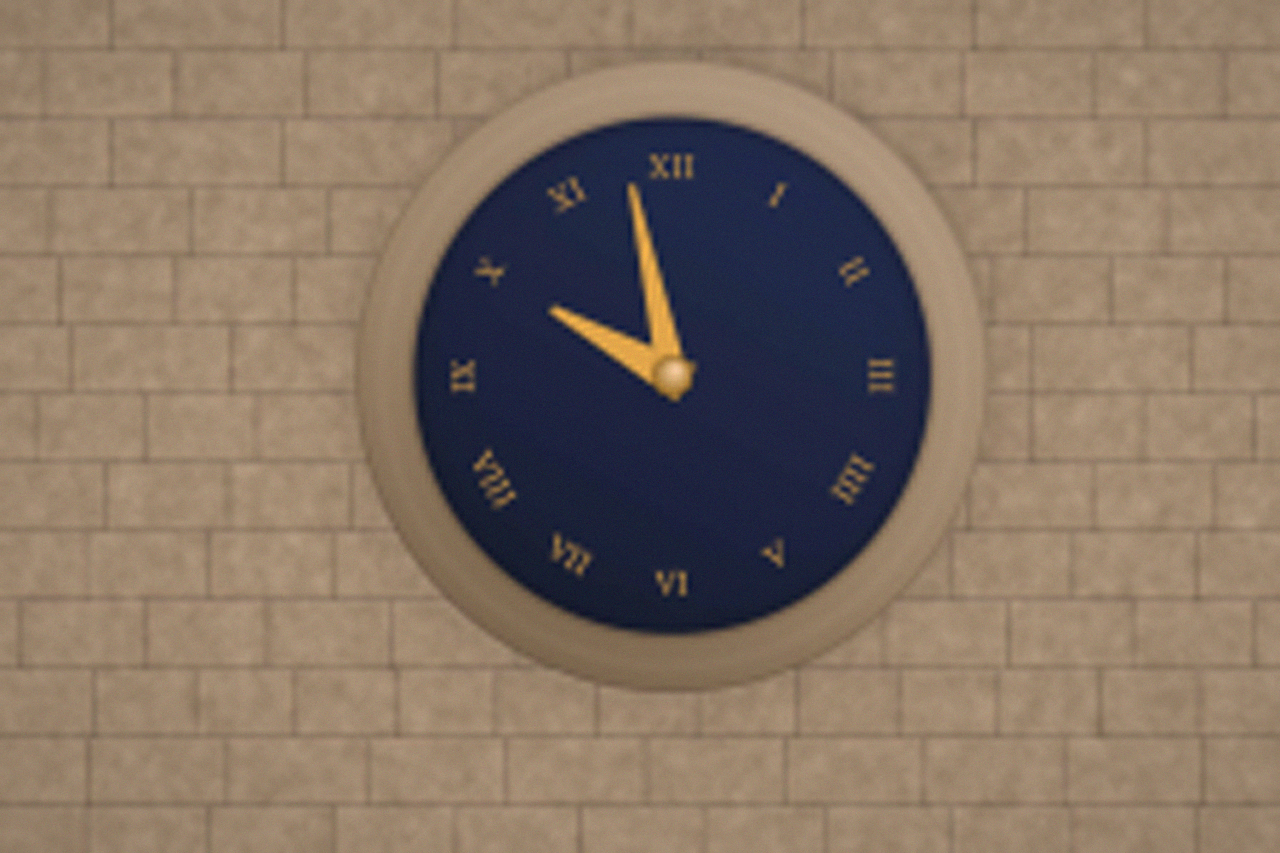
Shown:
h=9 m=58
